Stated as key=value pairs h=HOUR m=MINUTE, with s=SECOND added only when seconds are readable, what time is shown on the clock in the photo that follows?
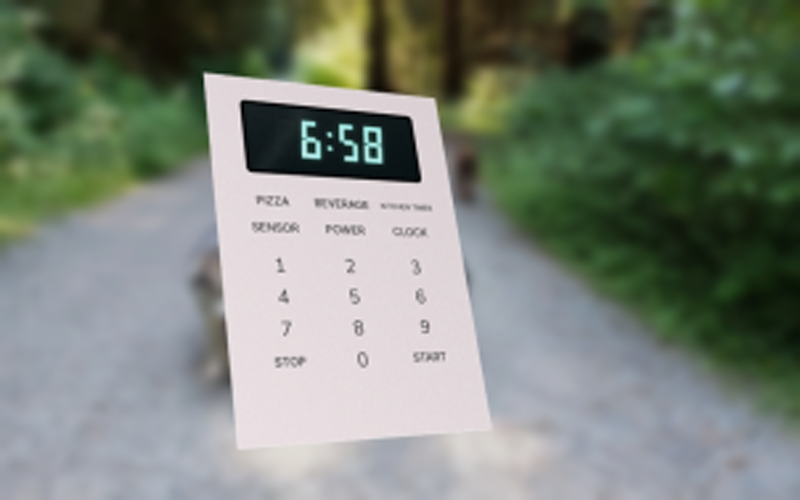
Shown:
h=6 m=58
